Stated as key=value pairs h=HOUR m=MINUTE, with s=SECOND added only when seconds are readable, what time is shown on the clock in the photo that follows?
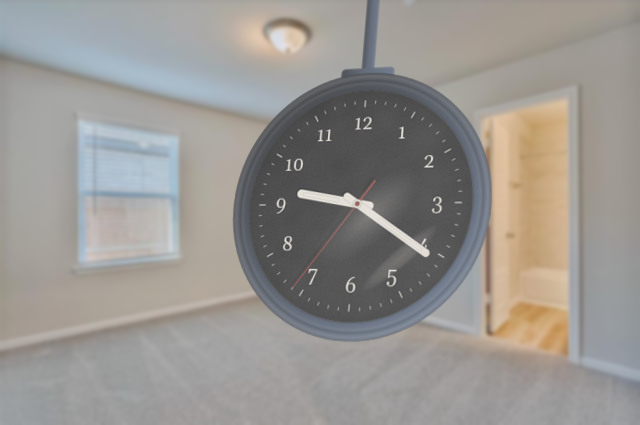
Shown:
h=9 m=20 s=36
